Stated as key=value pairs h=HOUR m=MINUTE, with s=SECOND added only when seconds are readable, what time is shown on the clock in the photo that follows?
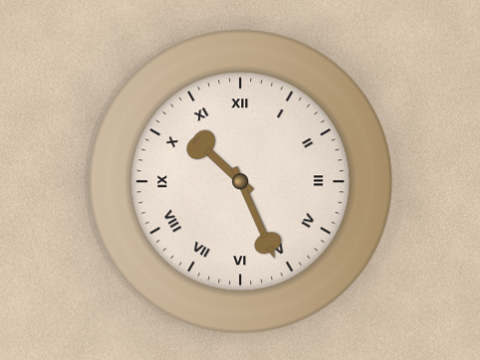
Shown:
h=10 m=26
